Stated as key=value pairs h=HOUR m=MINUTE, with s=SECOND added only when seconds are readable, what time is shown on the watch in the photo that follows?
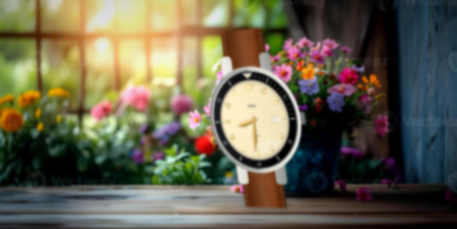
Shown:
h=8 m=31
